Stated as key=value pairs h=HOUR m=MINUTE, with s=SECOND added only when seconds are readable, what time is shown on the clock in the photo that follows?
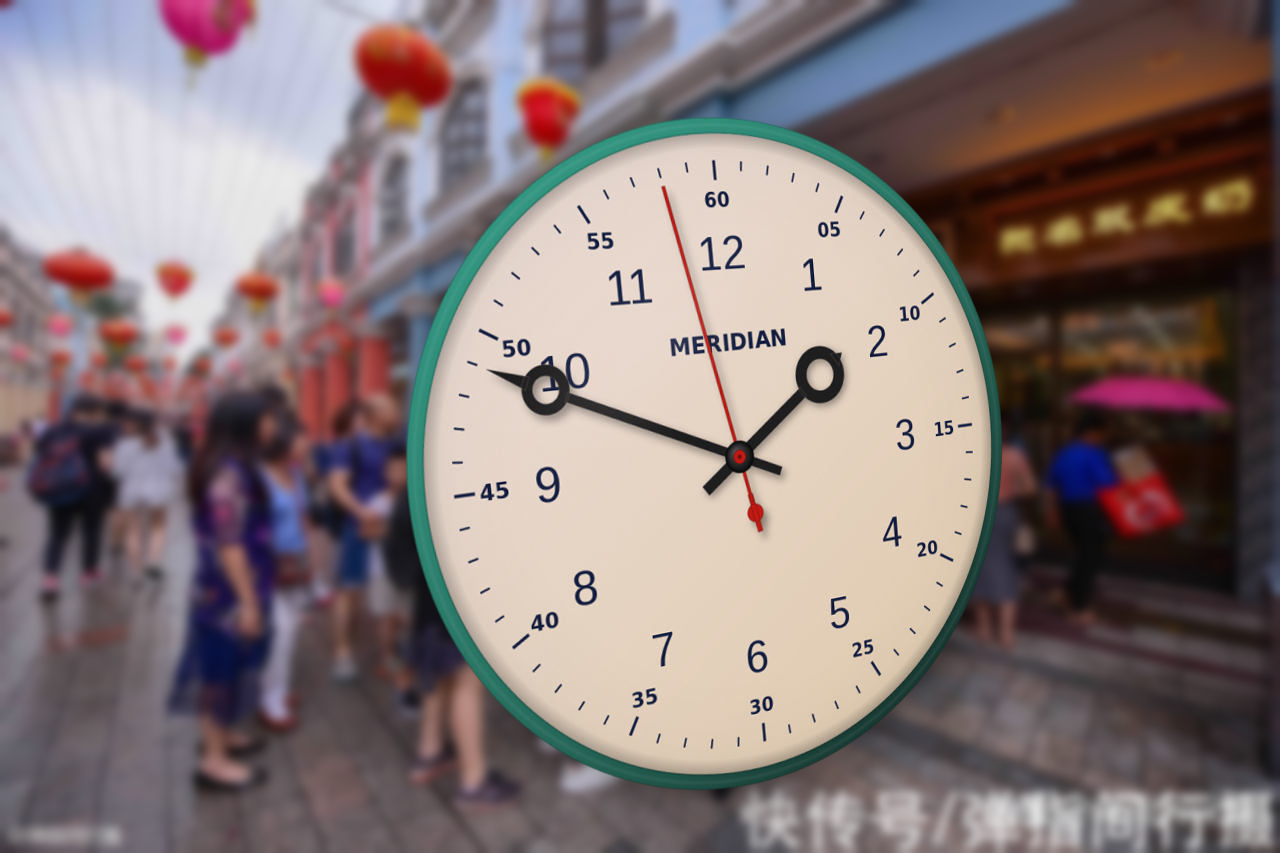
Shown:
h=1 m=48 s=58
